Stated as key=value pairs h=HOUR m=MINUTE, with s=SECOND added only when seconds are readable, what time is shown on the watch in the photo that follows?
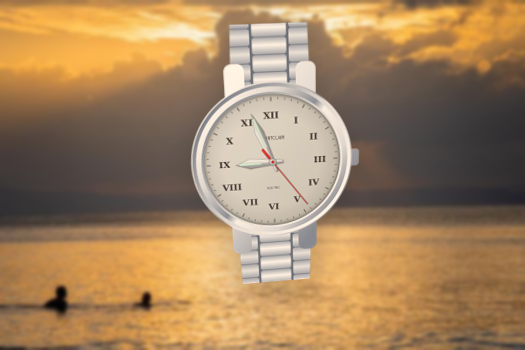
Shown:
h=8 m=56 s=24
